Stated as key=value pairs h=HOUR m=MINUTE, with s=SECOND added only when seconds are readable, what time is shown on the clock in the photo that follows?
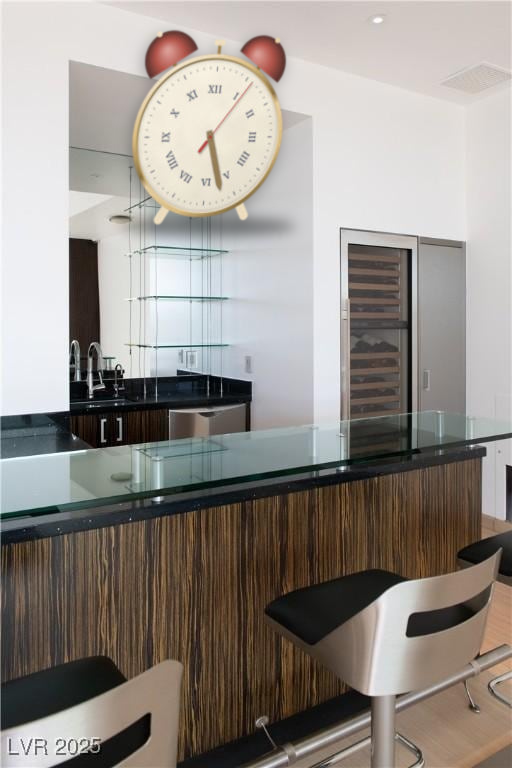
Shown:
h=5 m=27 s=6
